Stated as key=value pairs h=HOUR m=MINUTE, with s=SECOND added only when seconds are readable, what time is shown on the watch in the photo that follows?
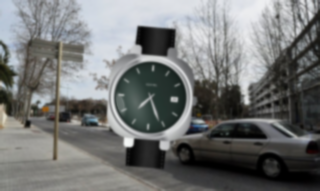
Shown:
h=7 m=26
